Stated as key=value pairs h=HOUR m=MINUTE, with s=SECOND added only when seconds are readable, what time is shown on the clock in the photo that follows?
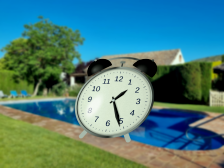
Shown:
h=1 m=26
